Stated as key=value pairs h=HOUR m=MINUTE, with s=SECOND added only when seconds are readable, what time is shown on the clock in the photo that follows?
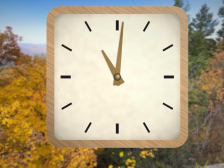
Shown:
h=11 m=1
